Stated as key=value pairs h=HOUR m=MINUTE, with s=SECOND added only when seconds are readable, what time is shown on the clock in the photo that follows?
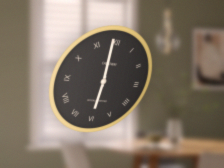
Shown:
h=5 m=59
